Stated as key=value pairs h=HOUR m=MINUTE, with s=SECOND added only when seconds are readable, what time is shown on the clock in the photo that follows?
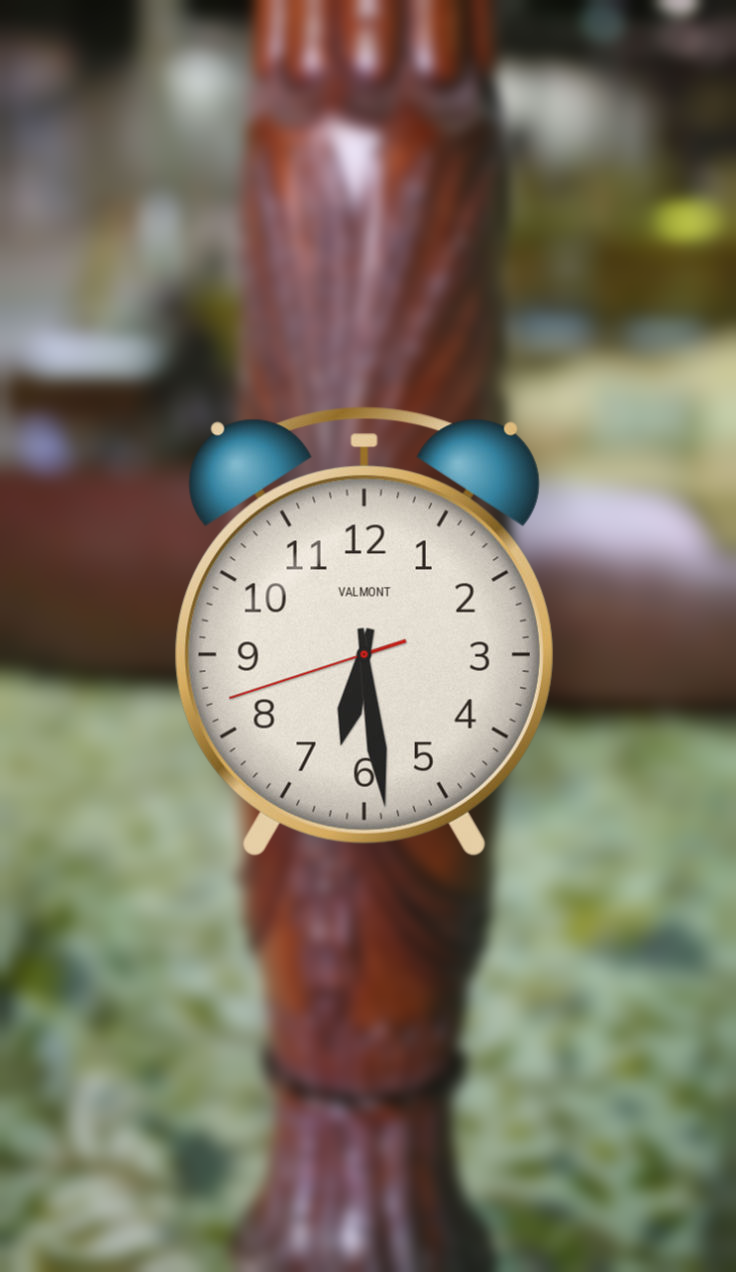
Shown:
h=6 m=28 s=42
